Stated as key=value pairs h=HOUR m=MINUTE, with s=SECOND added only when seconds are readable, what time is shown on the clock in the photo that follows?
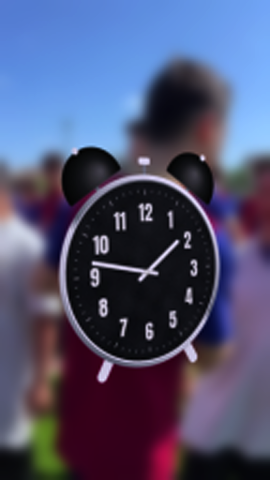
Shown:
h=1 m=47
